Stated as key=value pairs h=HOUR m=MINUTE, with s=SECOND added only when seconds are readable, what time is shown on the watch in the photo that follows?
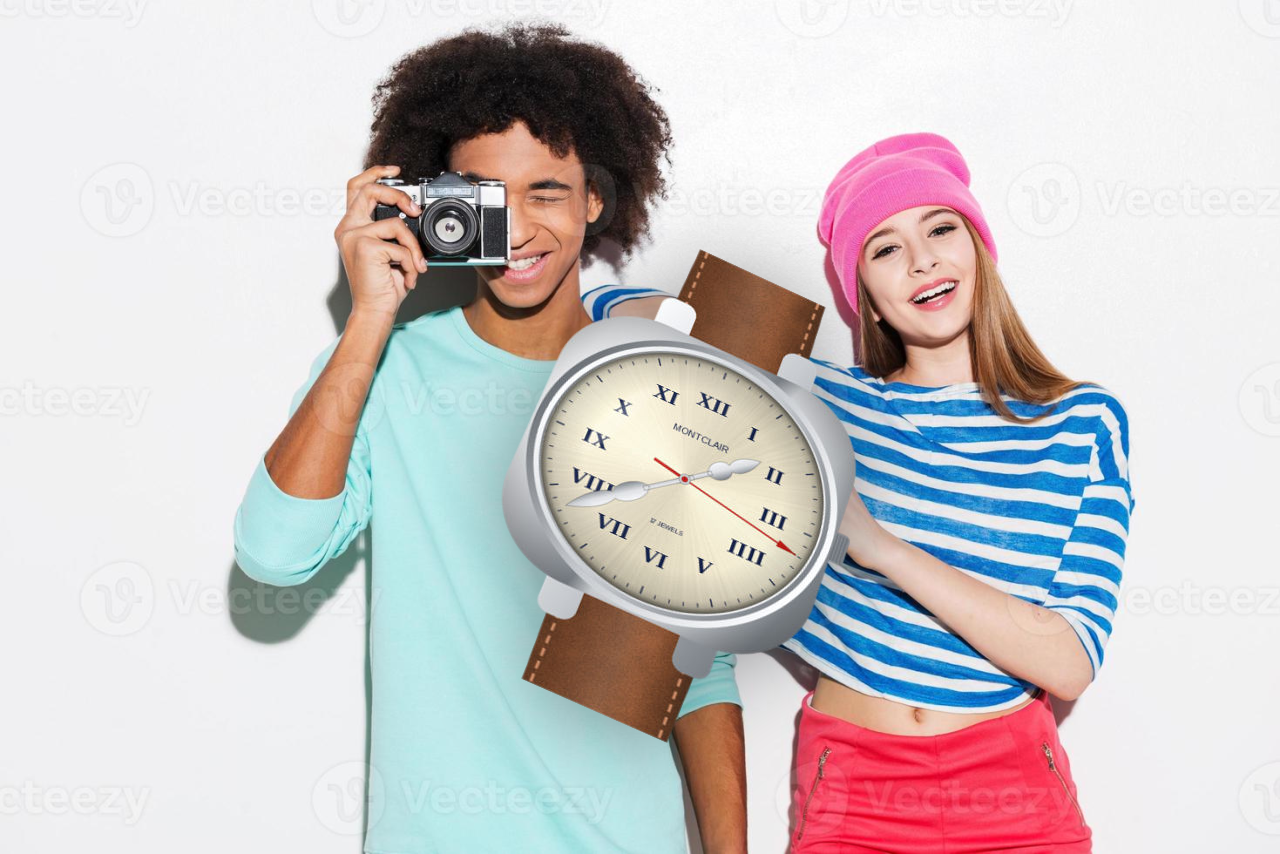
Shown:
h=1 m=38 s=17
